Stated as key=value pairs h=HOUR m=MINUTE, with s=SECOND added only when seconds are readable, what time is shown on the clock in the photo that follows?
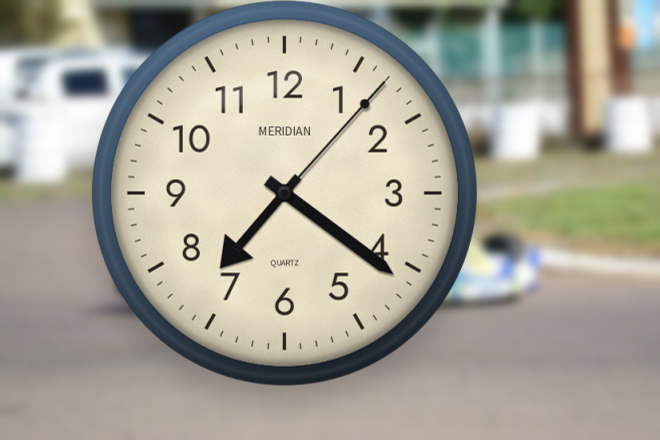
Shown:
h=7 m=21 s=7
